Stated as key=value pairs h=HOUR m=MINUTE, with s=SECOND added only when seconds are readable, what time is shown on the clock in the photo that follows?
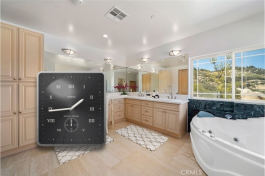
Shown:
h=1 m=44
